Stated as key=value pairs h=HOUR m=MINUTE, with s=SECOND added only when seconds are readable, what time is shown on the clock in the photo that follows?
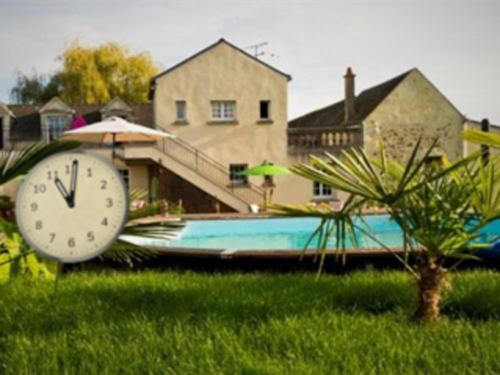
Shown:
h=11 m=1
